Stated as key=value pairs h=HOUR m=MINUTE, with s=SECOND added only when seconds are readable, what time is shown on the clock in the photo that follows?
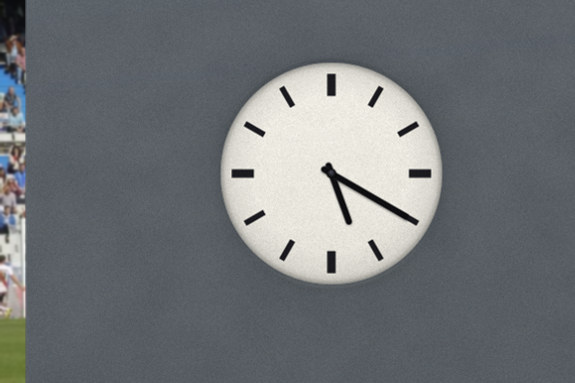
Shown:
h=5 m=20
